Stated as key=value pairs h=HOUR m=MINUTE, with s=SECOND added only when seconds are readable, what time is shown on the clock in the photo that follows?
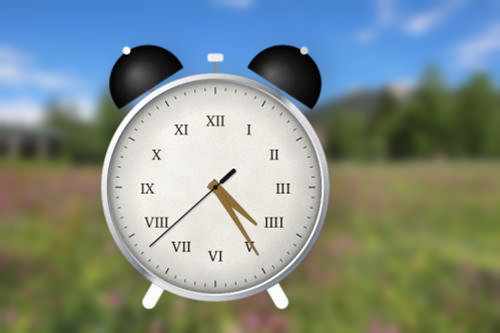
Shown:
h=4 m=24 s=38
